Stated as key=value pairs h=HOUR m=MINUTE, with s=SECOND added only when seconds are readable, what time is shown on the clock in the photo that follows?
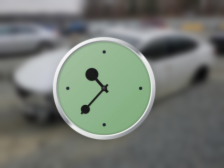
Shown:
h=10 m=37
